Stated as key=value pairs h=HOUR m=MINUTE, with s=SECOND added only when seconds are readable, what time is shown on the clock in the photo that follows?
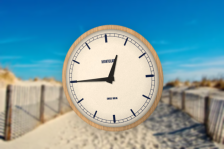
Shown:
h=12 m=45
